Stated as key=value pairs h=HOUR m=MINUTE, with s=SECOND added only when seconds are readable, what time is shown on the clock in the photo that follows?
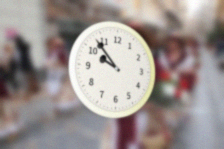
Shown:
h=9 m=53
